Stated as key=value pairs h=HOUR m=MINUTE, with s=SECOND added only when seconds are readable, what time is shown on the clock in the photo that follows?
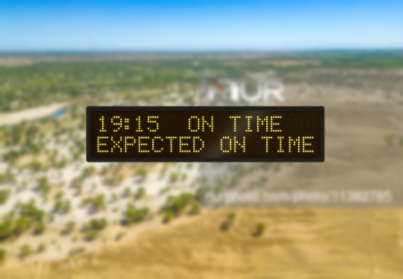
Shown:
h=19 m=15
